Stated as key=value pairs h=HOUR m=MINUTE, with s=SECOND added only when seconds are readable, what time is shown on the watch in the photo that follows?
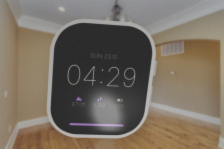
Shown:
h=4 m=29
